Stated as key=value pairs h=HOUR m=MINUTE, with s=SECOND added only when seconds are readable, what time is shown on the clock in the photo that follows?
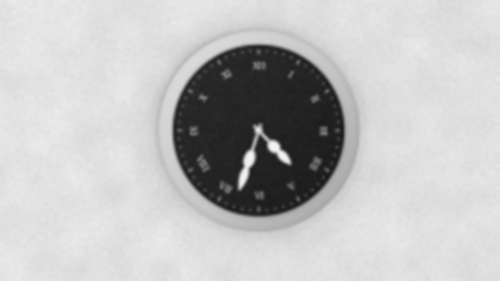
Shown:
h=4 m=33
